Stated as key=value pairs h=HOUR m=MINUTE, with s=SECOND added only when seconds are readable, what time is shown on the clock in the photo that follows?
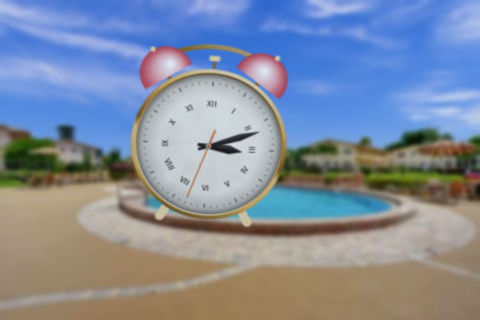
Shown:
h=3 m=11 s=33
